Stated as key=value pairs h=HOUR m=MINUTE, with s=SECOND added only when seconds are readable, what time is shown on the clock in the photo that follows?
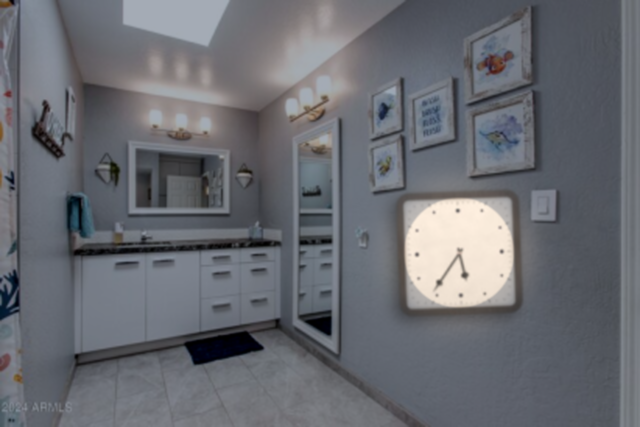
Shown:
h=5 m=36
